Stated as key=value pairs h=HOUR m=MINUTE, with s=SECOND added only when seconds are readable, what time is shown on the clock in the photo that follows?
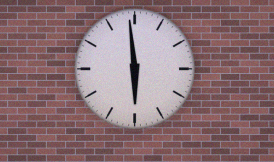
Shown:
h=5 m=59
